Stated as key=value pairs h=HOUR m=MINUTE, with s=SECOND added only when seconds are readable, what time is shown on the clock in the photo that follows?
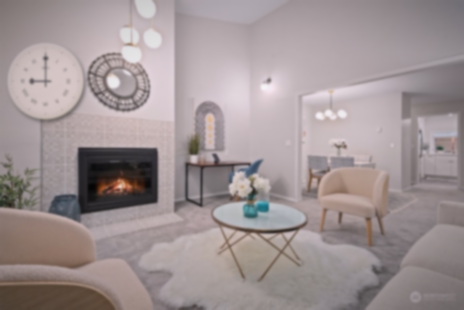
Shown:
h=9 m=0
